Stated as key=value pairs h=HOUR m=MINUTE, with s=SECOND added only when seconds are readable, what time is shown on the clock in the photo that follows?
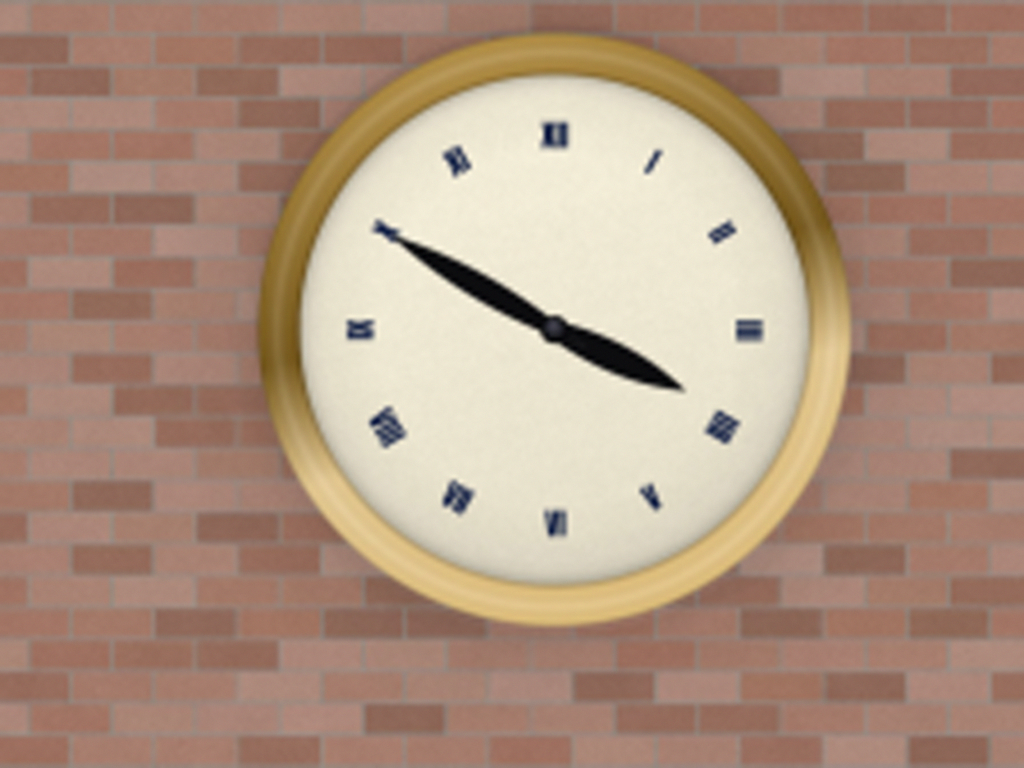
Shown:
h=3 m=50
